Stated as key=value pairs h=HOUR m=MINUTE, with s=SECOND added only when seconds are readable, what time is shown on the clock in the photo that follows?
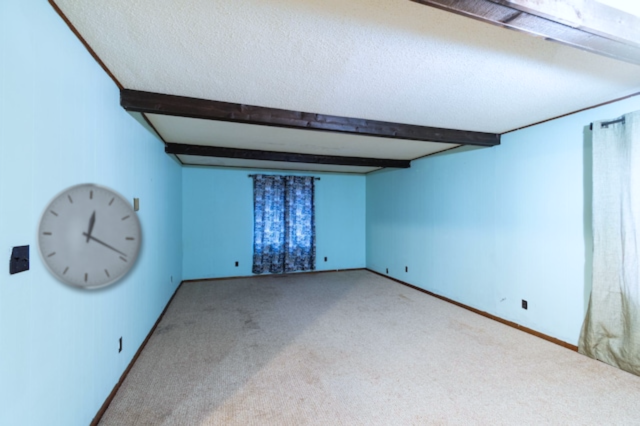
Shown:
h=12 m=19
